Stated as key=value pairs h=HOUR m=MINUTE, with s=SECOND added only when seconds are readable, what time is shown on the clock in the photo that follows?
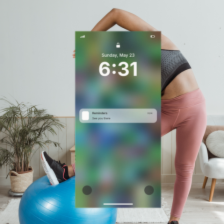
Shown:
h=6 m=31
